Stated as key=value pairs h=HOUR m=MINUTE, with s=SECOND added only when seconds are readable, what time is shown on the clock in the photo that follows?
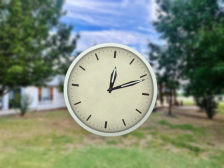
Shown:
h=12 m=11
